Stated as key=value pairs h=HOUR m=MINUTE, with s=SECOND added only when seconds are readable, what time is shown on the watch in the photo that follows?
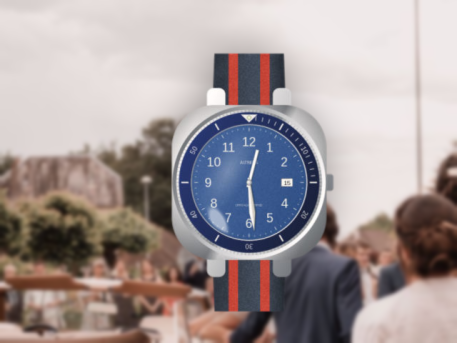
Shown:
h=12 m=29
